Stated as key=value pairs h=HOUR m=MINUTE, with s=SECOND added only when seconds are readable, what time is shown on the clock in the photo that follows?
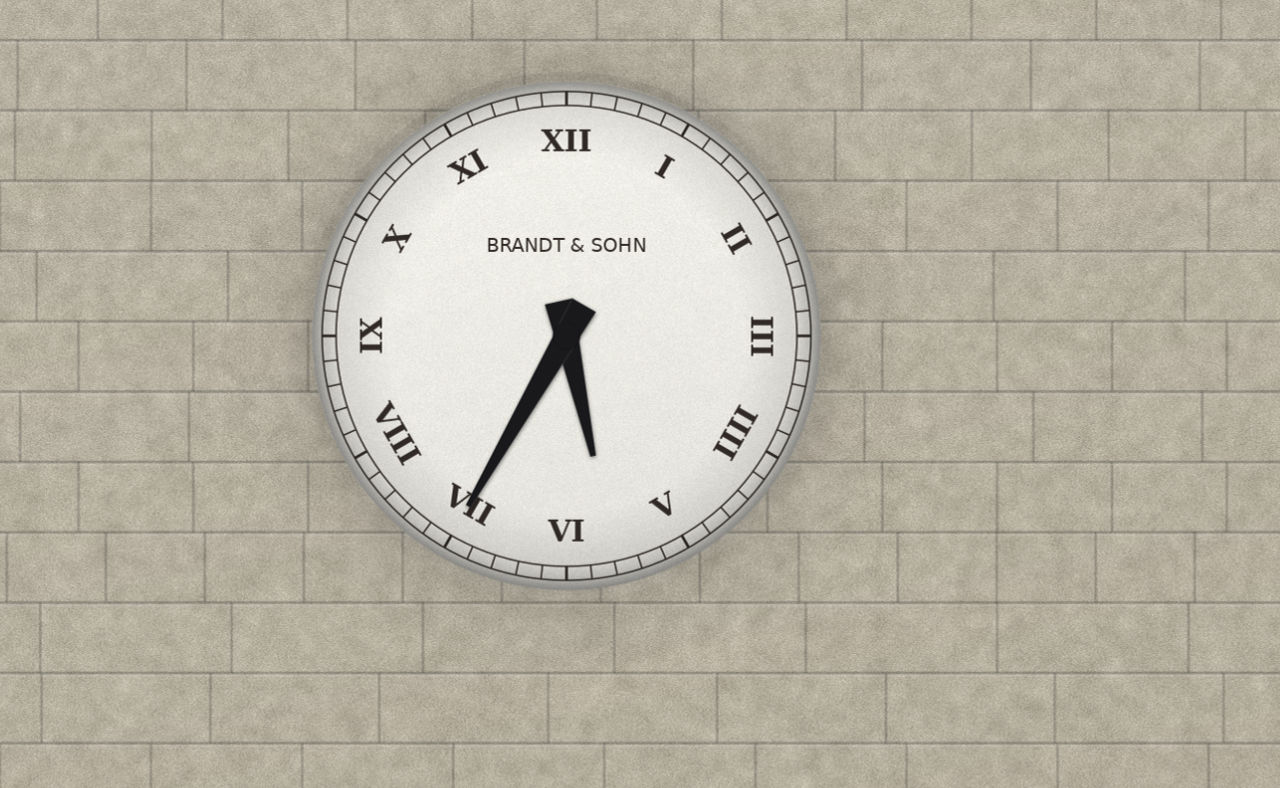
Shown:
h=5 m=35
